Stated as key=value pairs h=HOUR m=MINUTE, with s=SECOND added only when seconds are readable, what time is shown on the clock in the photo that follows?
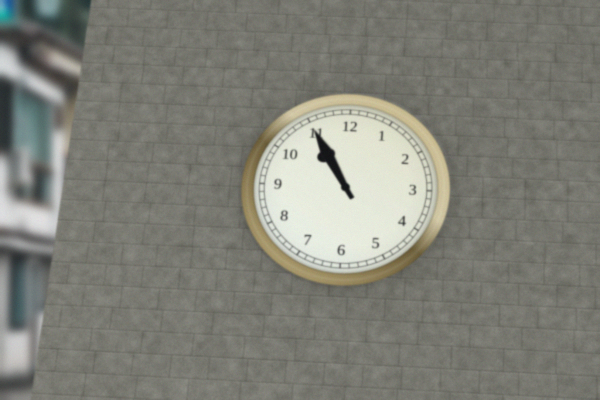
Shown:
h=10 m=55
